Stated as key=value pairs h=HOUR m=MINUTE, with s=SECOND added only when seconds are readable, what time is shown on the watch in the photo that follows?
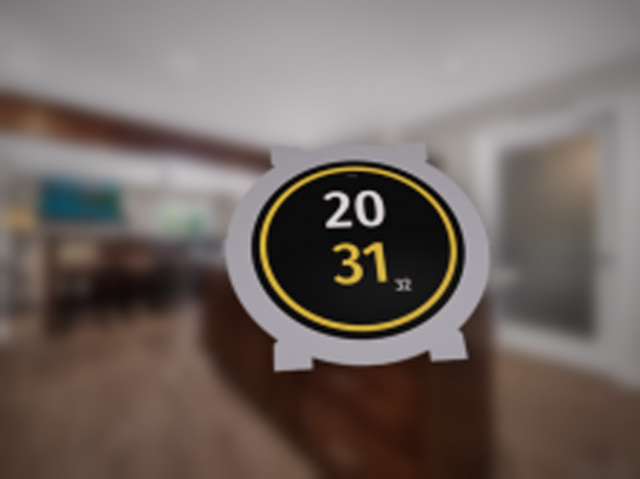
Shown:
h=20 m=31
